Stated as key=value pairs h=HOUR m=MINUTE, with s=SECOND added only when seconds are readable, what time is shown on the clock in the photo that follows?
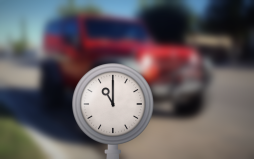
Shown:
h=11 m=0
